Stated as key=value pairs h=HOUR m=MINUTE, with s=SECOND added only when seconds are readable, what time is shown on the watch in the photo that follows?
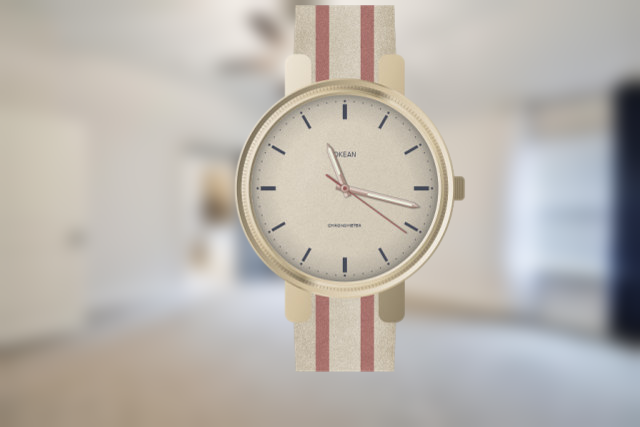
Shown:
h=11 m=17 s=21
